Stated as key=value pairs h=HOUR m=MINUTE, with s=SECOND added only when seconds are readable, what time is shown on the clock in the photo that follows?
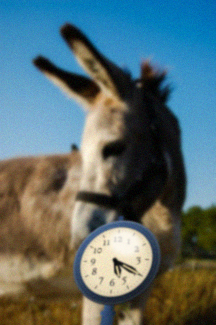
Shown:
h=5 m=20
